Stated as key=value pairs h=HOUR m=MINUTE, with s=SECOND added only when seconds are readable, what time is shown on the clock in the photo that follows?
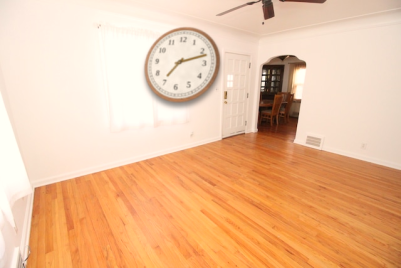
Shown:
h=7 m=12
